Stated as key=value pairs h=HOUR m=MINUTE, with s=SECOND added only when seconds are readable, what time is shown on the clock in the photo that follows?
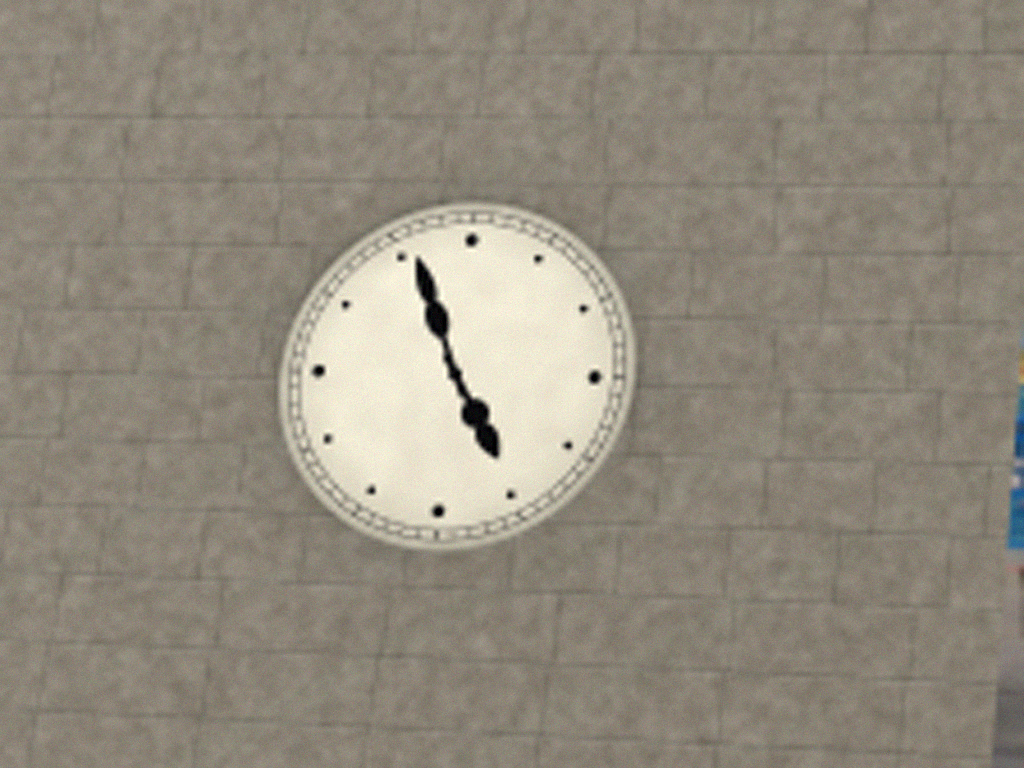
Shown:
h=4 m=56
